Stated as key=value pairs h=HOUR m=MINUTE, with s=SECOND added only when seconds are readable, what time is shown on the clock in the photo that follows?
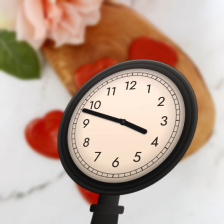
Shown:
h=3 m=48
